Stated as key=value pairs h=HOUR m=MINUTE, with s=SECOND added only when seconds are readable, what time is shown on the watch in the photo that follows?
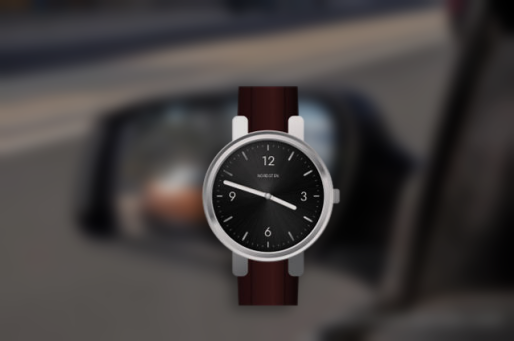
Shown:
h=3 m=48
